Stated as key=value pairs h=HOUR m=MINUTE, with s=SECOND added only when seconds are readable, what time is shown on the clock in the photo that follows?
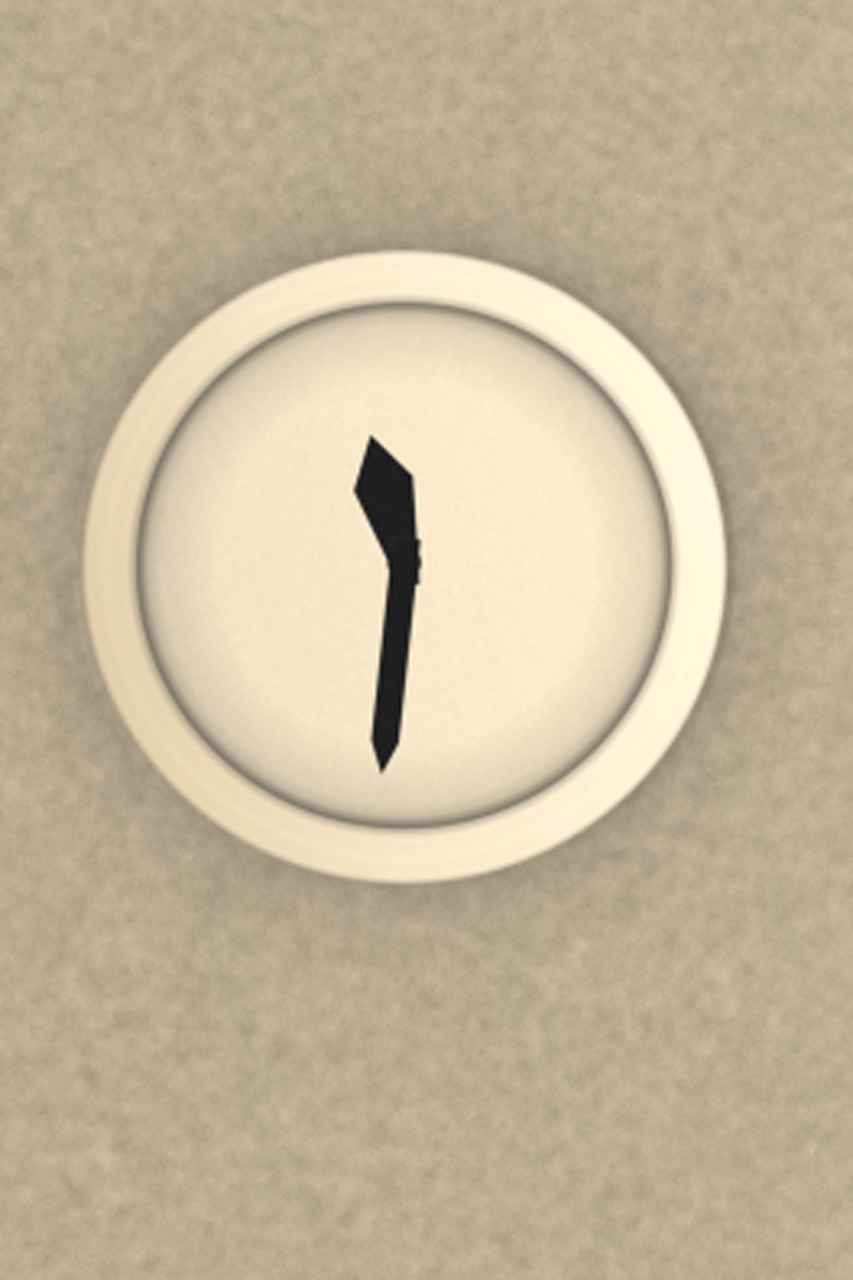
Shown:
h=11 m=31
